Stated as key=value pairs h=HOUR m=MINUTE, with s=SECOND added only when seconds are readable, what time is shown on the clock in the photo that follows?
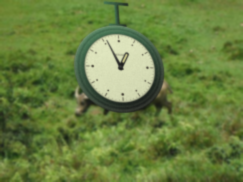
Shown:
h=12 m=56
